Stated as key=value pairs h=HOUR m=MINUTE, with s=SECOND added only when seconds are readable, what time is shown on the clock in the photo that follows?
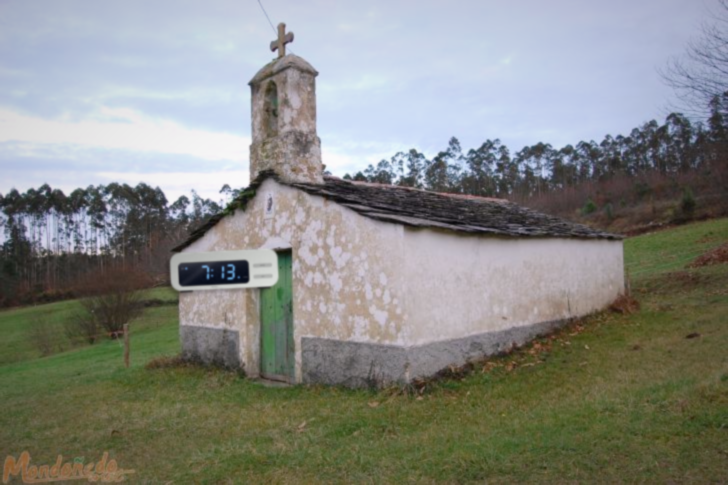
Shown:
h=7 m=13
